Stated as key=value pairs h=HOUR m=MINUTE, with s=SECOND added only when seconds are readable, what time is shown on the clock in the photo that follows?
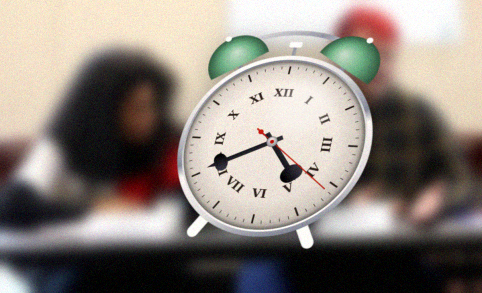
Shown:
h=4 m=40 s=21
